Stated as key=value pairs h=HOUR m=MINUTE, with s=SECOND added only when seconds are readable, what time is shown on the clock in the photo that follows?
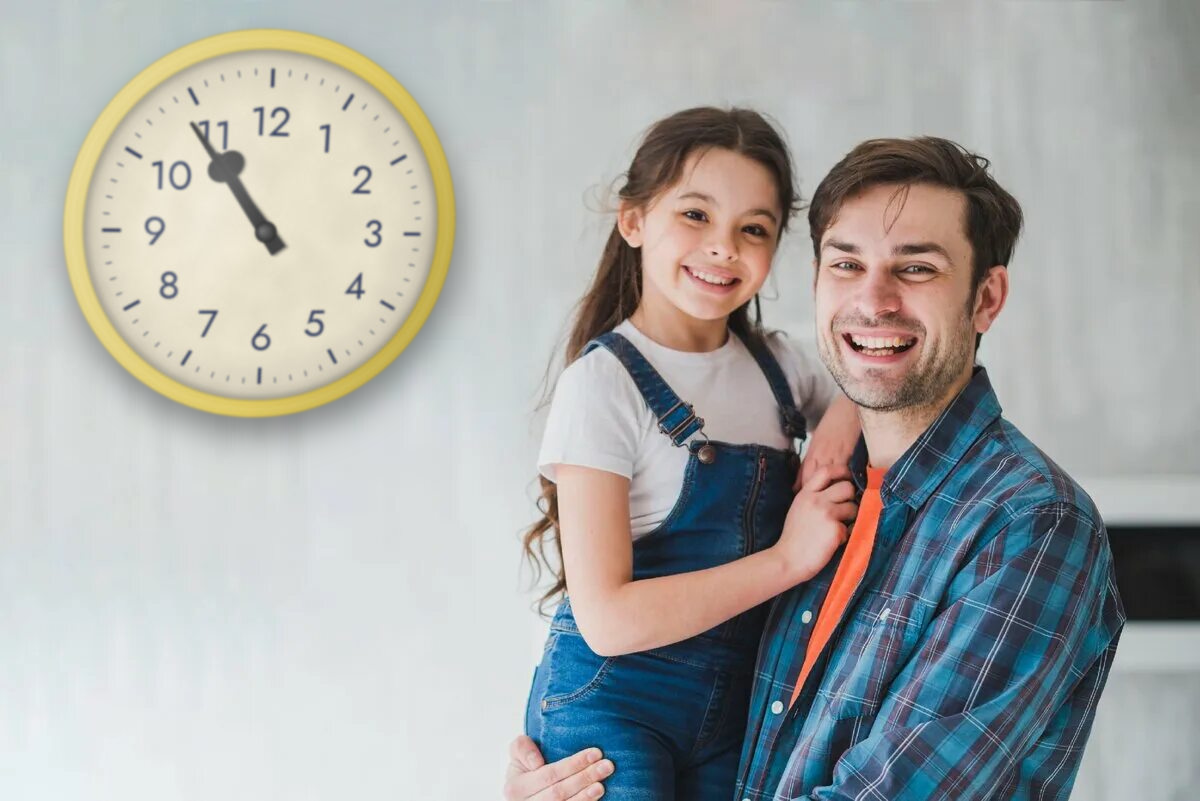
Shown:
h=10 m=54
